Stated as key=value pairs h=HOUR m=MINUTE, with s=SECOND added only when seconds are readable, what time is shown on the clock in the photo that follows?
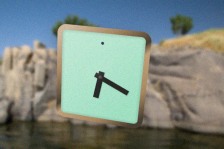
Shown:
h=6 m=19
